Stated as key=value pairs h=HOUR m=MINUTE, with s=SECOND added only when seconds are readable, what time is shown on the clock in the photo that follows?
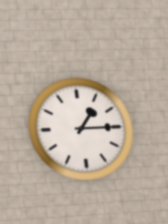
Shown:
h=1 m=15
